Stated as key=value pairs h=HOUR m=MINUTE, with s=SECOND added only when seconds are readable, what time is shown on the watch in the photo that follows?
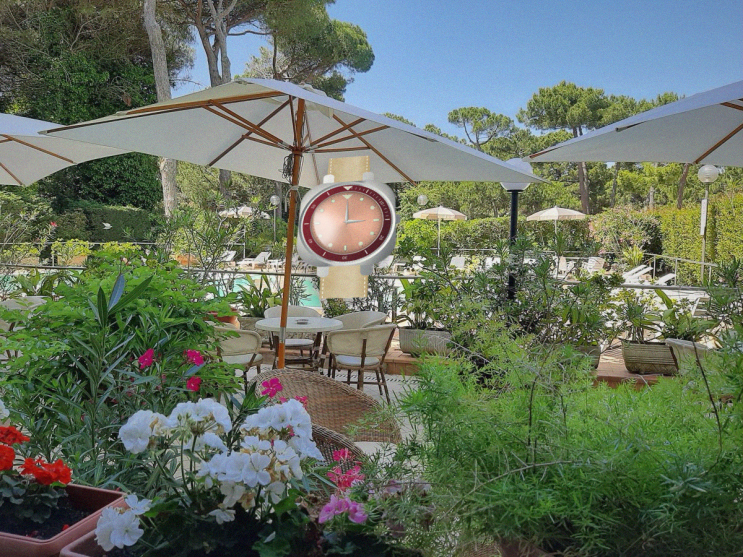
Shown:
h=3 m=0
